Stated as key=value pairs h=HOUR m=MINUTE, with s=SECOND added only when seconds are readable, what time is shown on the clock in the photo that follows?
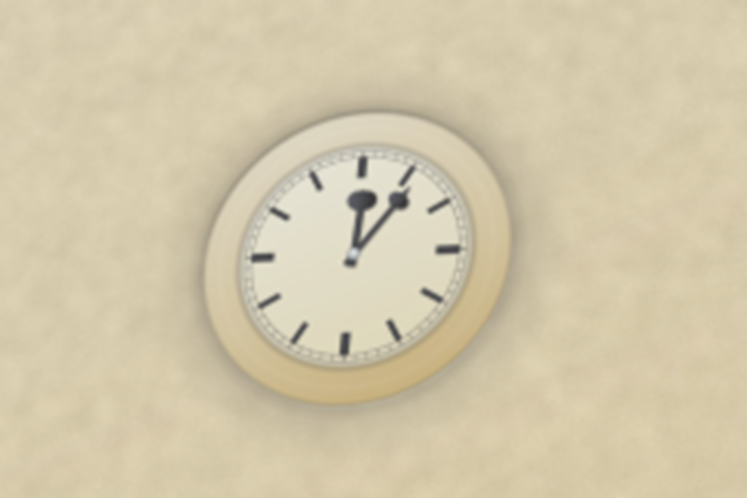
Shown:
h=12 m=6
